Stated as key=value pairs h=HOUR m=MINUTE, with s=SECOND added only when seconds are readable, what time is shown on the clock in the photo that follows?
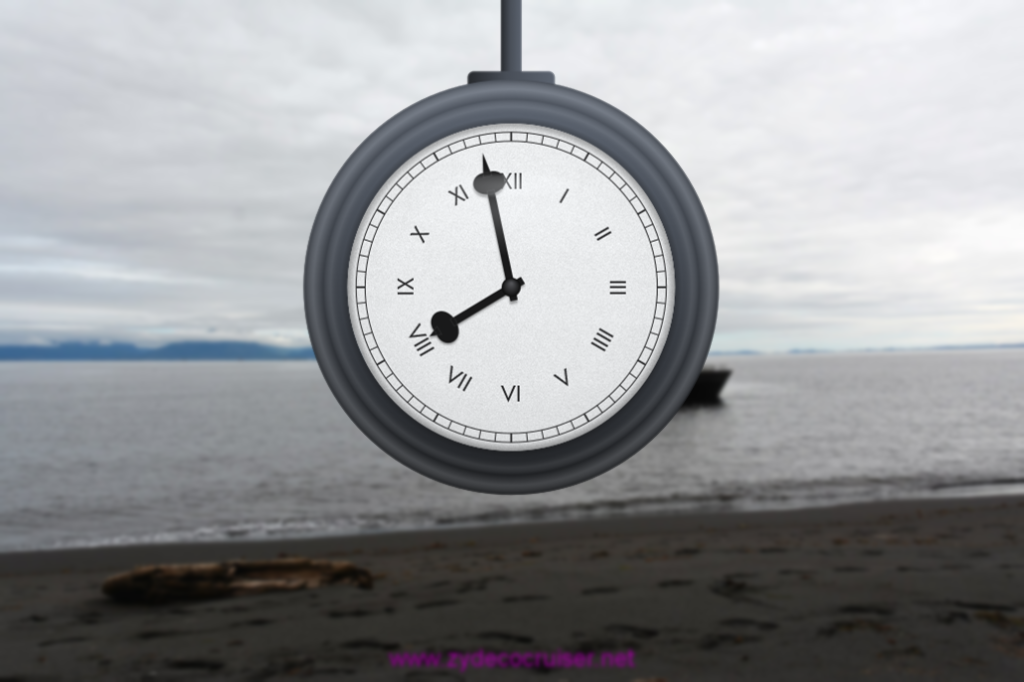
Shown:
h=7 m=58
